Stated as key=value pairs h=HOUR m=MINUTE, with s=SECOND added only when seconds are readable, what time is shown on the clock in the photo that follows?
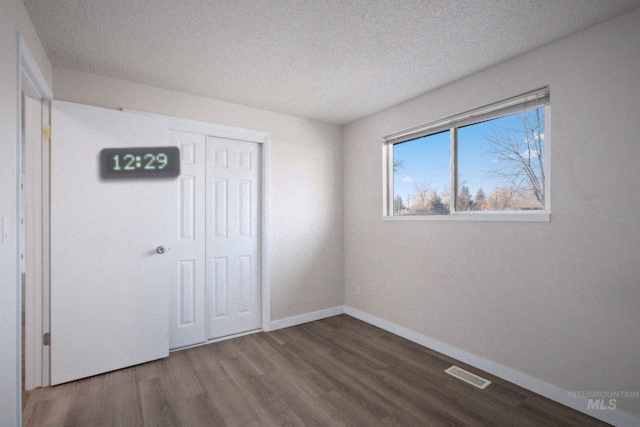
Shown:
h=12 m=29
